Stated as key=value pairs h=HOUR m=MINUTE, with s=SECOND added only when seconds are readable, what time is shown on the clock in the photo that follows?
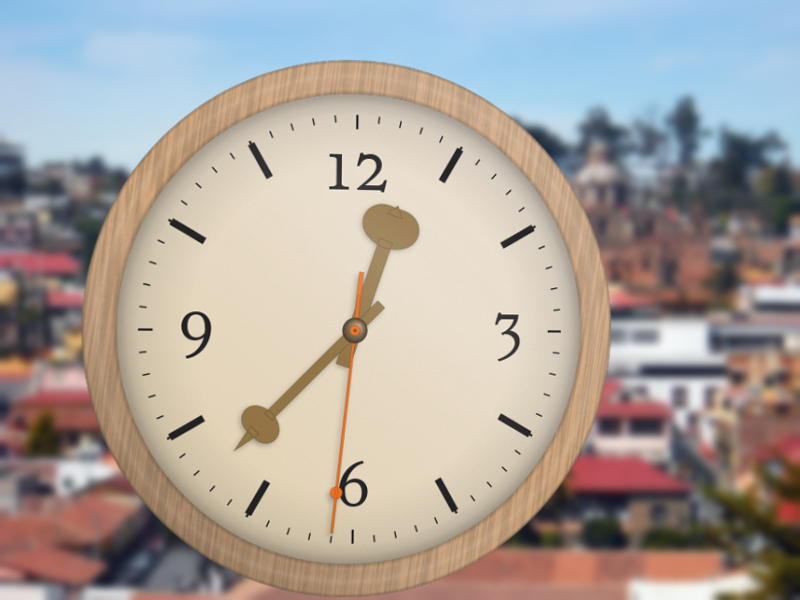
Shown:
h=12 m=37 s=31
